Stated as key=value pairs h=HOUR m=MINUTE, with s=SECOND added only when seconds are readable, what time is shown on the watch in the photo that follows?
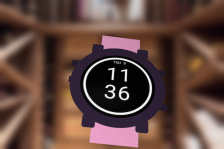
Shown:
h=11 m=36
